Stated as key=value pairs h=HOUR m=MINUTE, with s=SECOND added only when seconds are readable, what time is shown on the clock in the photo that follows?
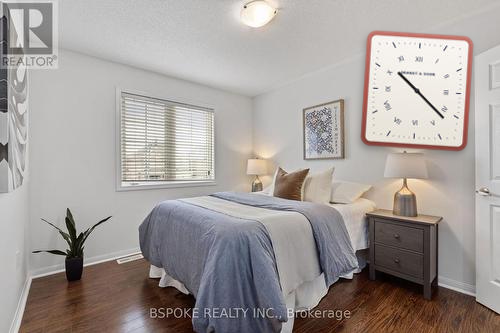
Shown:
h=10 m=22
